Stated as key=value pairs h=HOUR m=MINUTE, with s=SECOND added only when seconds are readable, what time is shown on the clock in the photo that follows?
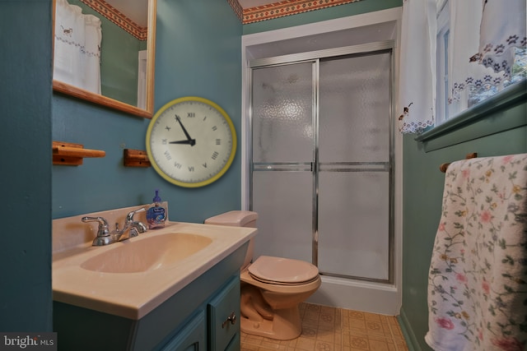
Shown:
h=8 m=55
